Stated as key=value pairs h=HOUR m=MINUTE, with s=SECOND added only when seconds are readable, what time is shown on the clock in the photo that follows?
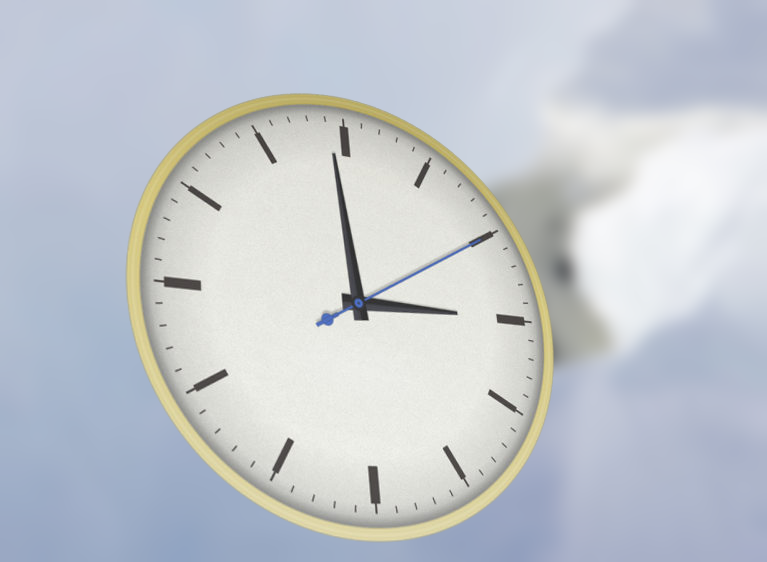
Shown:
h=2 m=59 s=10
